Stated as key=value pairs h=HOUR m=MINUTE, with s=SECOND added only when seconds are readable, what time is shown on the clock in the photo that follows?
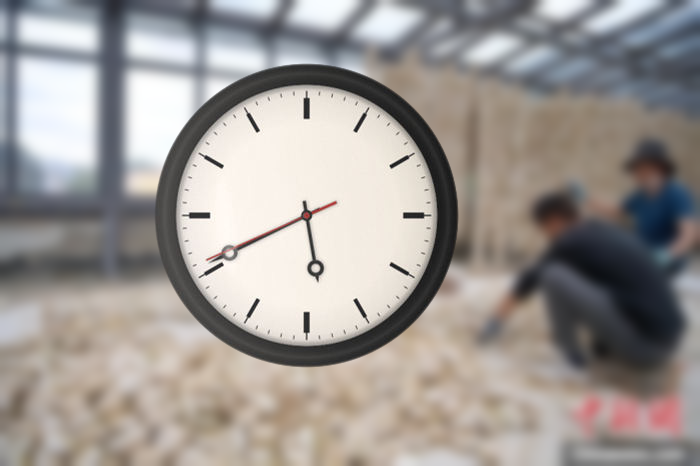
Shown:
h=5 m=40 s=41
